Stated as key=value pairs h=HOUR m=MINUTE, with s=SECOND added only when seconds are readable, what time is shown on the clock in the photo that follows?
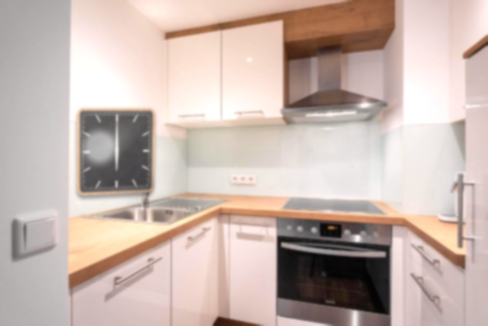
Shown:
h=6 m=0
